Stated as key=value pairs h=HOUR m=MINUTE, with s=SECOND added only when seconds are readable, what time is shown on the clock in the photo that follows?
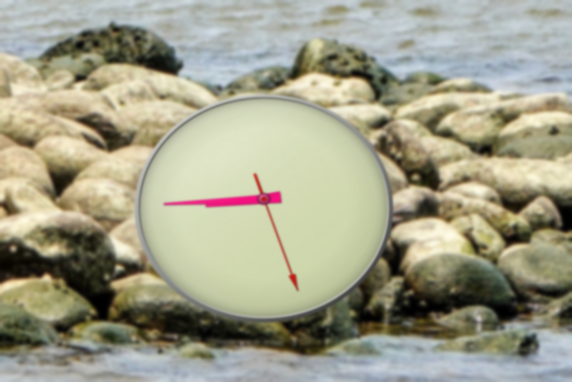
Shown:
h=8 m=44 s=27
